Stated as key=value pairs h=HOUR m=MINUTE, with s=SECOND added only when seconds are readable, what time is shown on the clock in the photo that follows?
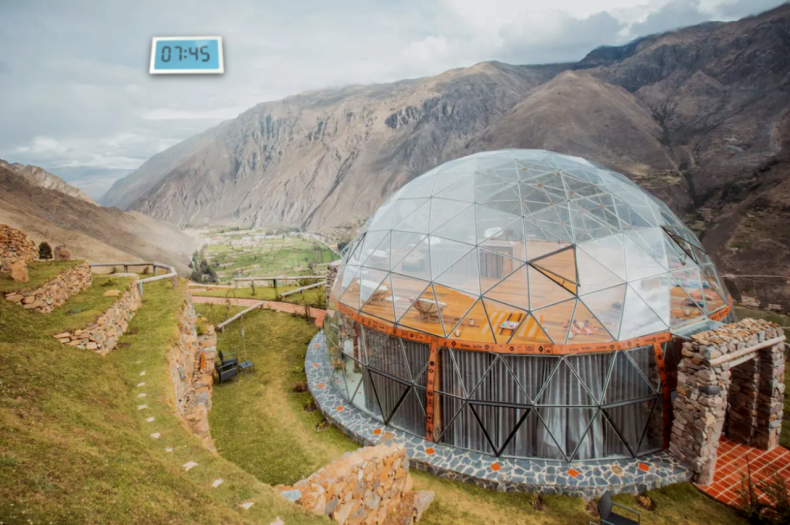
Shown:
h=7 m=45
